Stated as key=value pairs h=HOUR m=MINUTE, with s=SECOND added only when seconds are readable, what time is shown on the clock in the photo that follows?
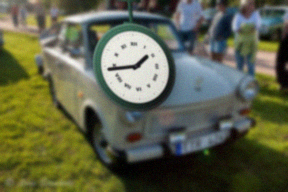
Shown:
h=1 m=44
